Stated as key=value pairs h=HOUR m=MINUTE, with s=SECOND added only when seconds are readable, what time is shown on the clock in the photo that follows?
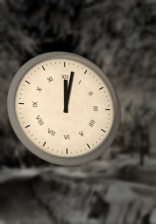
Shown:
h=12 m=2
